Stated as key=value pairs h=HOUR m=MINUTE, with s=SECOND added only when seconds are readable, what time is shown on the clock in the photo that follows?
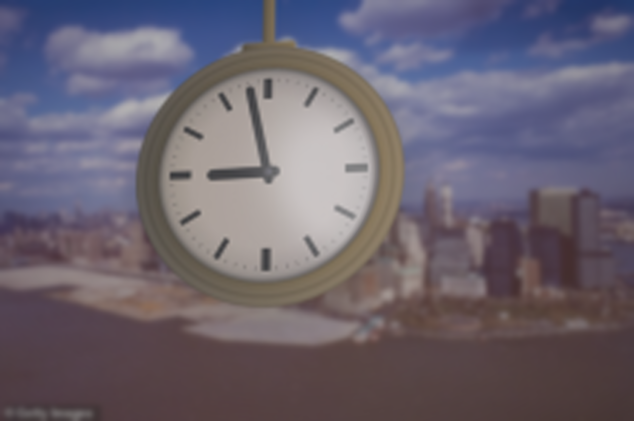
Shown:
h=8 m=58
